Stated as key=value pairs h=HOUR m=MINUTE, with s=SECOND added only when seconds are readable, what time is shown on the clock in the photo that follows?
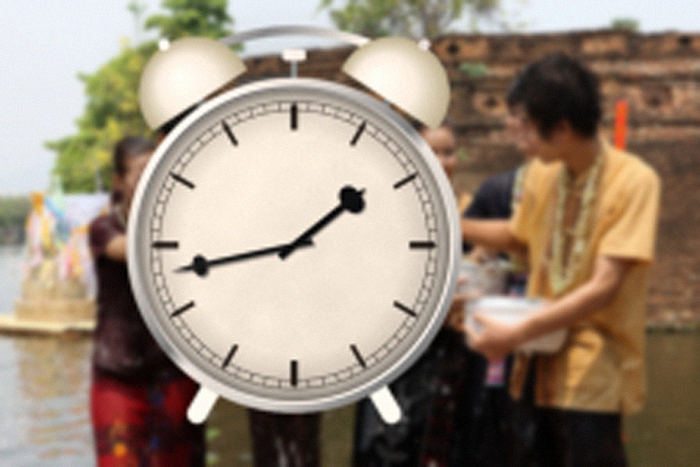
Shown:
h=1 m=43
